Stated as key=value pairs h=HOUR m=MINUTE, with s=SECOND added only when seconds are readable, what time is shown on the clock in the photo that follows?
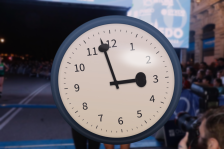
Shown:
h=2 m=58
